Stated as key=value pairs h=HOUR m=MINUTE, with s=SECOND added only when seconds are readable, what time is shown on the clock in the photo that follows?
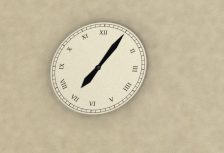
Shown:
h=7 m=5
